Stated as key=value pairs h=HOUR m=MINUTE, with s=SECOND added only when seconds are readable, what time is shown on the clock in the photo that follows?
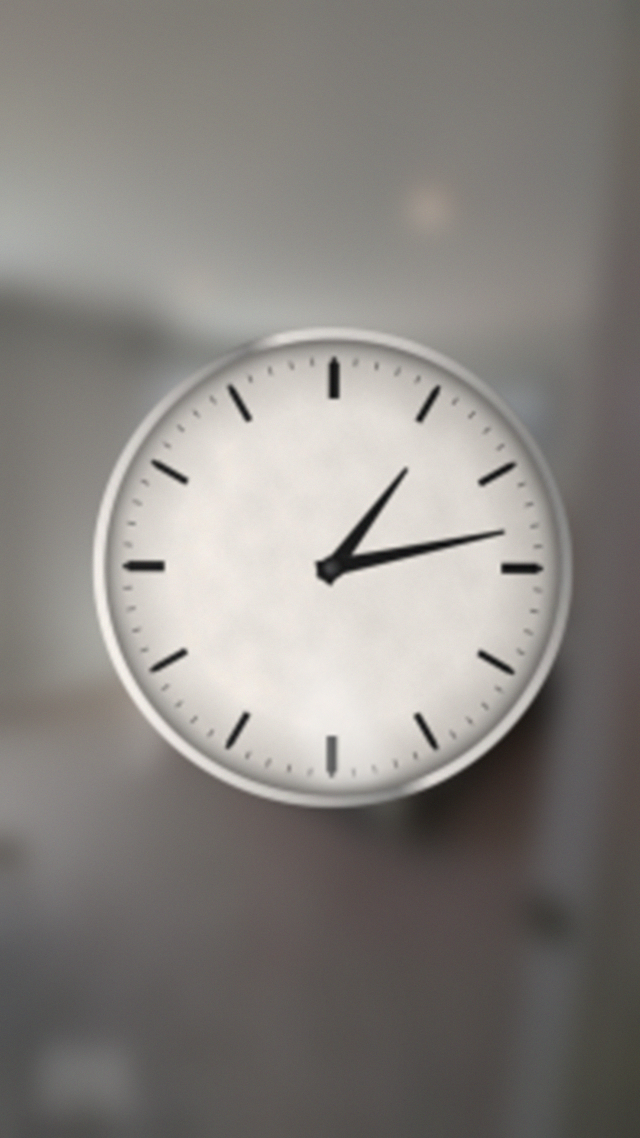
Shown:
h=1 m=13
